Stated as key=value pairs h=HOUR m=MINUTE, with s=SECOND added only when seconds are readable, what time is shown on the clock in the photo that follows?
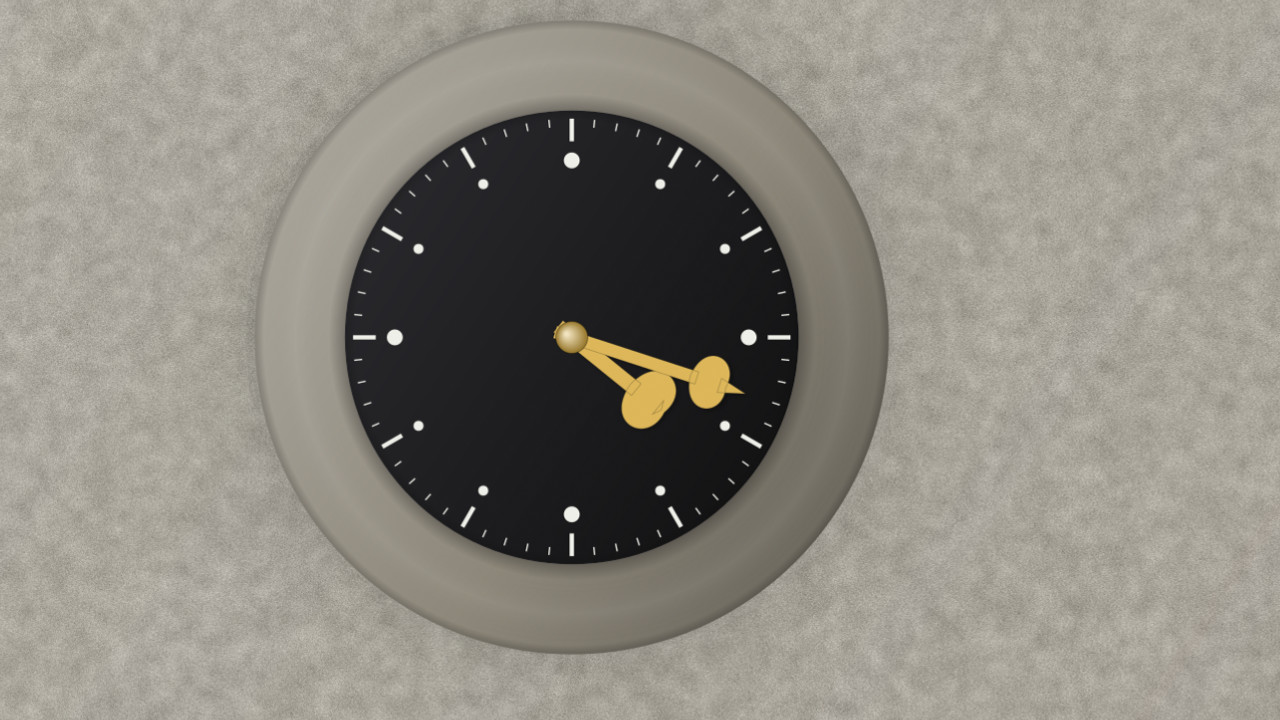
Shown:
h=4 m=18
